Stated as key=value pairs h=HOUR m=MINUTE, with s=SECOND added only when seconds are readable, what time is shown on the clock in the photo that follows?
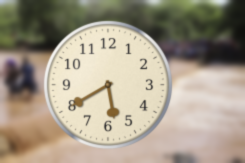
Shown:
h=5 m=40
